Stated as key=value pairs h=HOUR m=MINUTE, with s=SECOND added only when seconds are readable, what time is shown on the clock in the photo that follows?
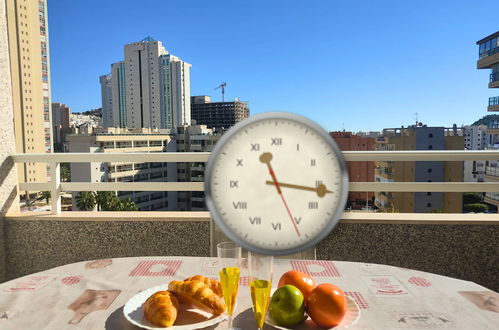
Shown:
h=11 m=16 s=26
